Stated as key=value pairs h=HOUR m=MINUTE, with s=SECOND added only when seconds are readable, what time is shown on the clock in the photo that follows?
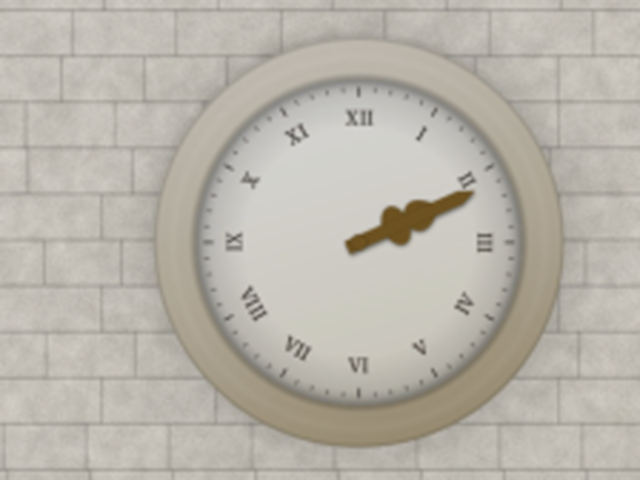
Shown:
h=2 m=11
